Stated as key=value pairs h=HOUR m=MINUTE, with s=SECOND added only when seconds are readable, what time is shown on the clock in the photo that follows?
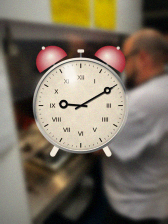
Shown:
h=9 m=10
